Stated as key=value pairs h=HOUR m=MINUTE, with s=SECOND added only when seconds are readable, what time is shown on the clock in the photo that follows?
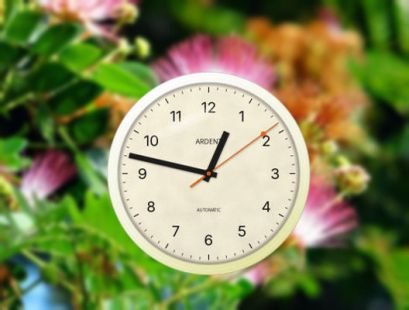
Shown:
h=12 m=47 s=9
